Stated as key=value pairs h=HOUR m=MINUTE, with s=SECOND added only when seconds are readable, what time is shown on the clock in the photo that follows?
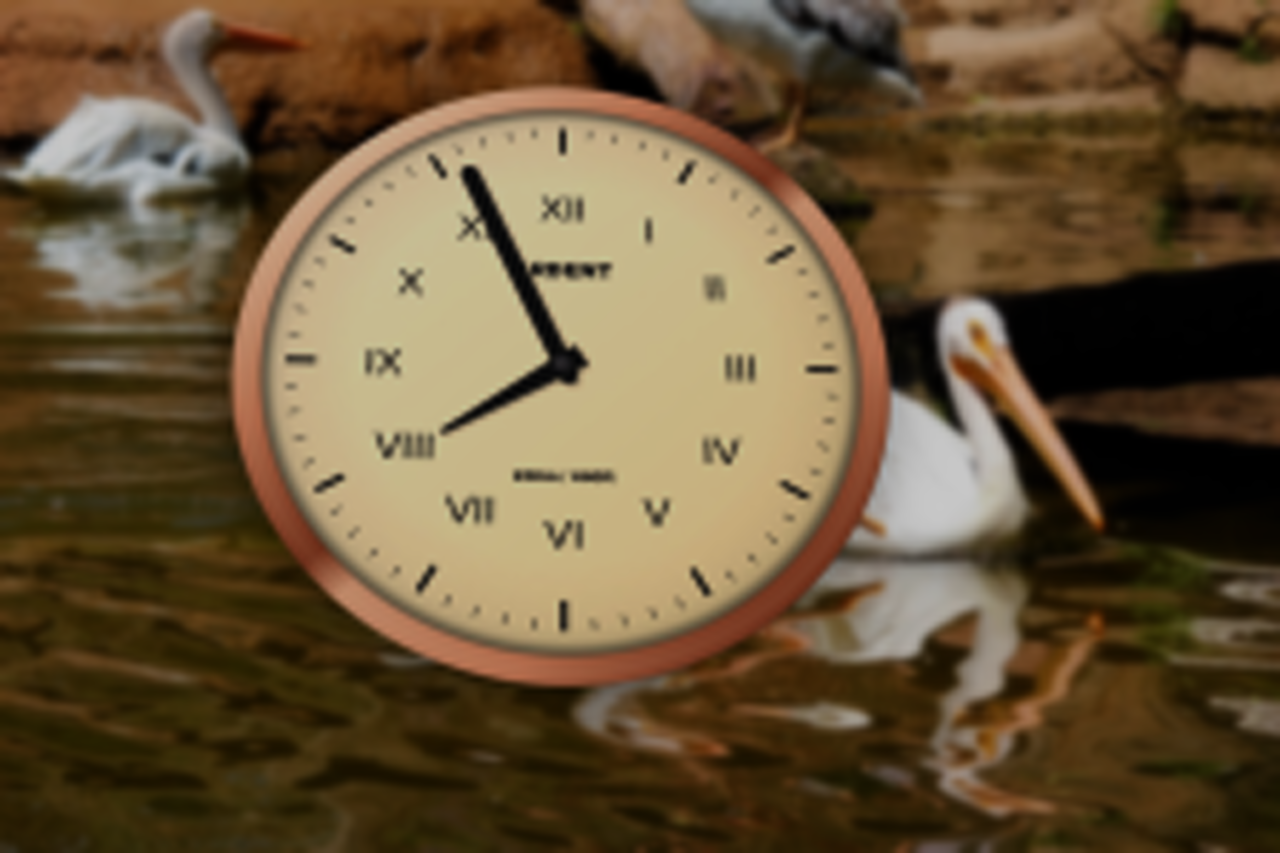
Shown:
h=7 m=56
